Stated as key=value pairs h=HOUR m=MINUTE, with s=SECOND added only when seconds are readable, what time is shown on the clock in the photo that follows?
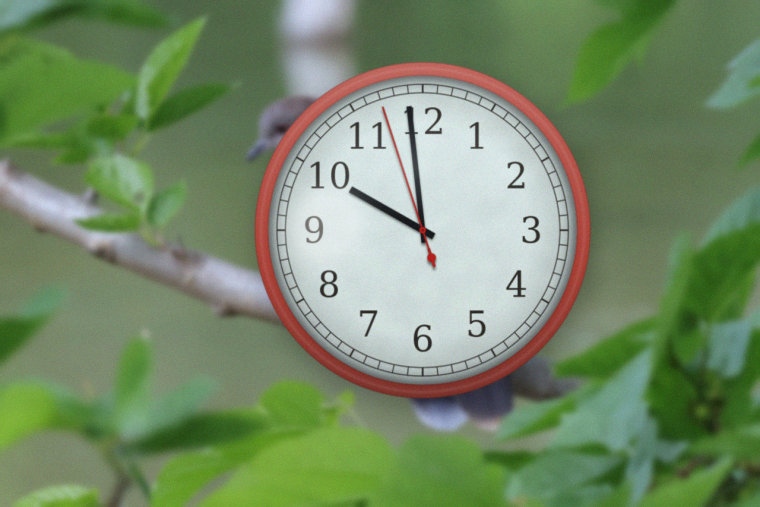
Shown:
h=9 m=58 s=57
